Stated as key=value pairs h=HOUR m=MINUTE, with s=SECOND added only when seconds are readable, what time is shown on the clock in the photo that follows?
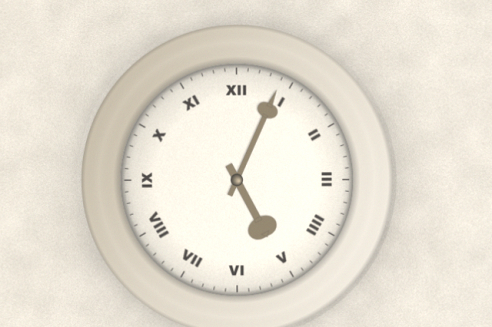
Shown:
h=5 m=4
